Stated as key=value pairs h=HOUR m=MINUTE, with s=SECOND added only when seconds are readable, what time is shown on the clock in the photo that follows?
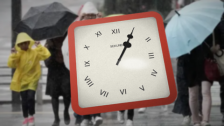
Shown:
h=1 m=5
